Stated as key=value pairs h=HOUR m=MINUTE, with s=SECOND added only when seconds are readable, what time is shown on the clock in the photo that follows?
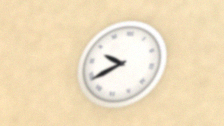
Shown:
h=9 m=39
